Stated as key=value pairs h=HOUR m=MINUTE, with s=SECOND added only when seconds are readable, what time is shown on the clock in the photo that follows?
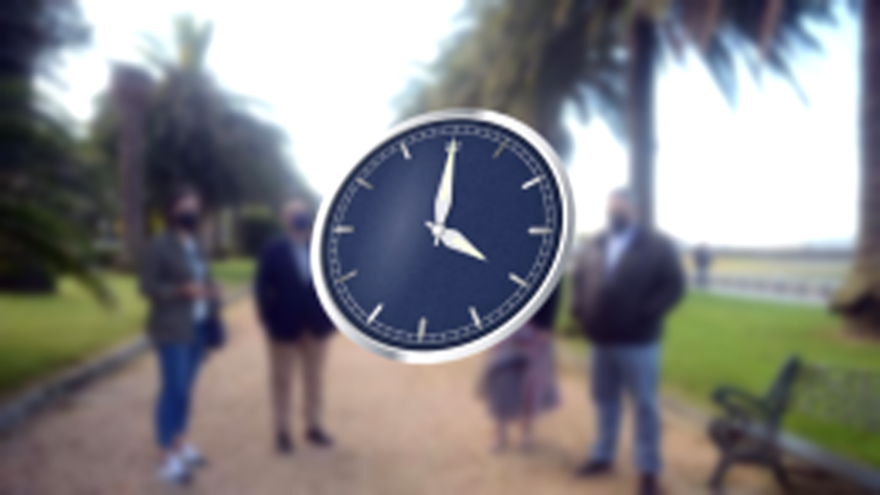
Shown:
h=4 m=0
